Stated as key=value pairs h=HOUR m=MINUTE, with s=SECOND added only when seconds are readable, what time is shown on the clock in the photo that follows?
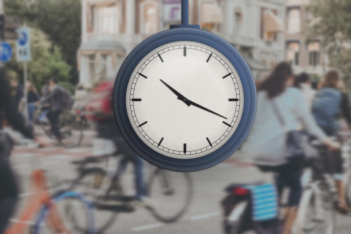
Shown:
h=10 m=19
